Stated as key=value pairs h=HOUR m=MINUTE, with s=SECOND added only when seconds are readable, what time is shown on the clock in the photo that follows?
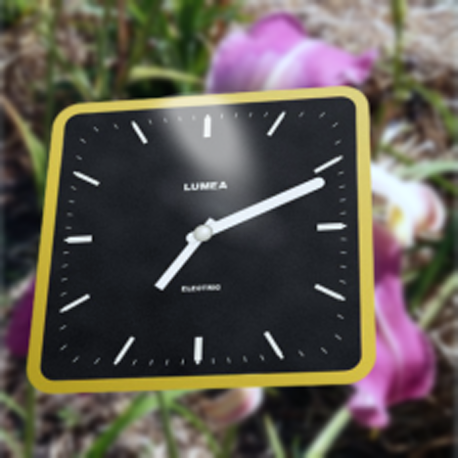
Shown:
h=7 m=11
